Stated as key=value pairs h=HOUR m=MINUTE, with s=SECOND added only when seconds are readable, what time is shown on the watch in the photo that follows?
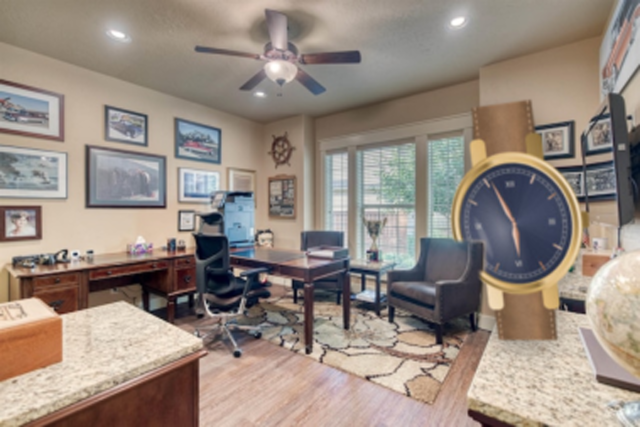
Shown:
h=5 m=56
